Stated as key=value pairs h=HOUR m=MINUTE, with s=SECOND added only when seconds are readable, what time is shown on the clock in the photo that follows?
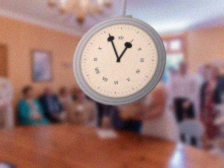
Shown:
h=12 m=56
